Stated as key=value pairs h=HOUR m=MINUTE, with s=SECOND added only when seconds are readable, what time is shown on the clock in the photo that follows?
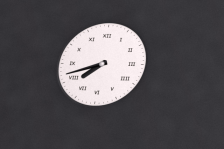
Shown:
h=7 m=42
